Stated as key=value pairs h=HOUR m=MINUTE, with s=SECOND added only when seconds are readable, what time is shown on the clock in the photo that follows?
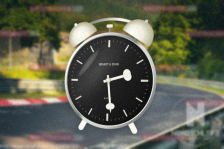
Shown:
h=2 m=29
